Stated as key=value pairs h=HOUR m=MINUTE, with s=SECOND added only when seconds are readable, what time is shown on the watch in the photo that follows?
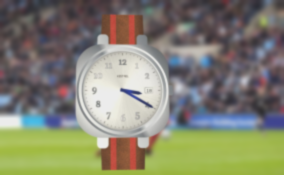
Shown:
h=3 m=20
